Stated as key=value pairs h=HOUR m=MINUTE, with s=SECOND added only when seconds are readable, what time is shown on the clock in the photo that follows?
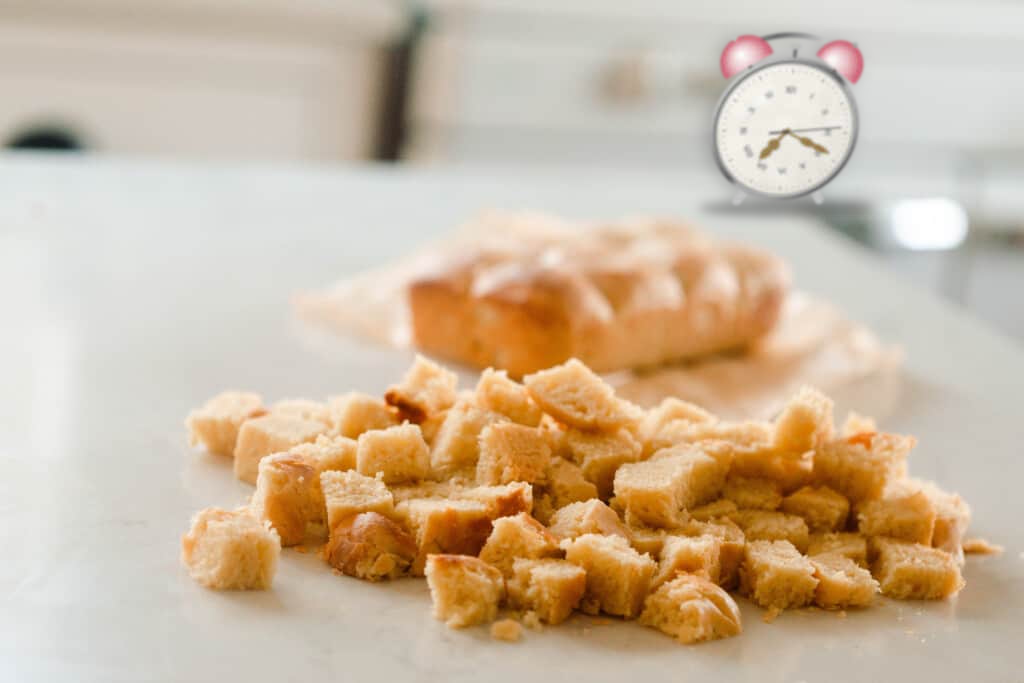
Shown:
h=7 m=19 s=14
